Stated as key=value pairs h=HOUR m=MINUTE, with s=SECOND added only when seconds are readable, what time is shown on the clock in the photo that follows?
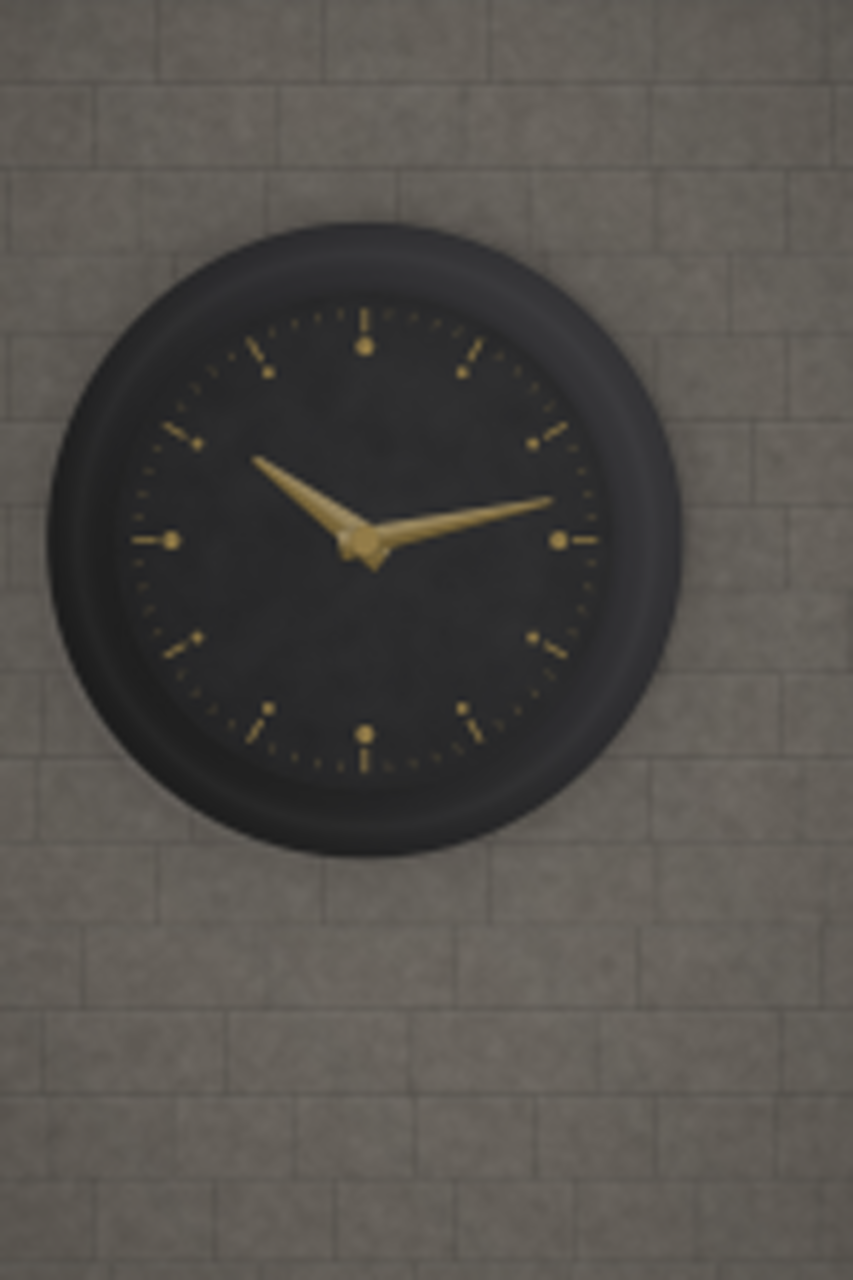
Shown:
h=10 m=13
